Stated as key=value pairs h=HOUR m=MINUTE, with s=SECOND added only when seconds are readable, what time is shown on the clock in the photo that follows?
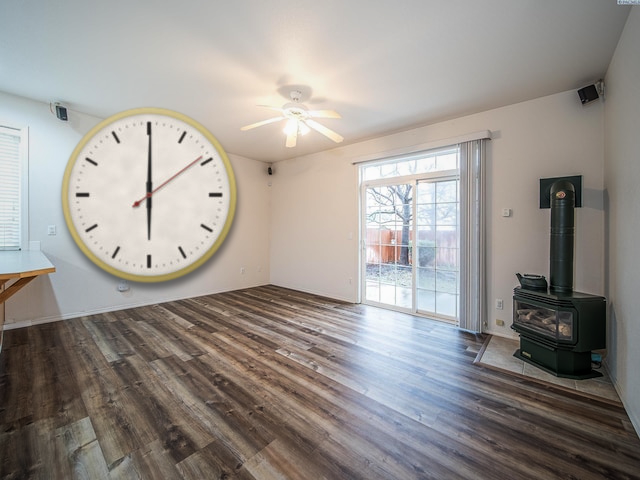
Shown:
h=6 m=0 s=9
